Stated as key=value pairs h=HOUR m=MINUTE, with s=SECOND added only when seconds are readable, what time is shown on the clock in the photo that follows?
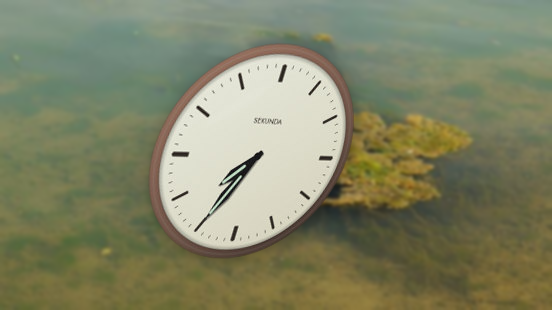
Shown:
h=7 m=35
